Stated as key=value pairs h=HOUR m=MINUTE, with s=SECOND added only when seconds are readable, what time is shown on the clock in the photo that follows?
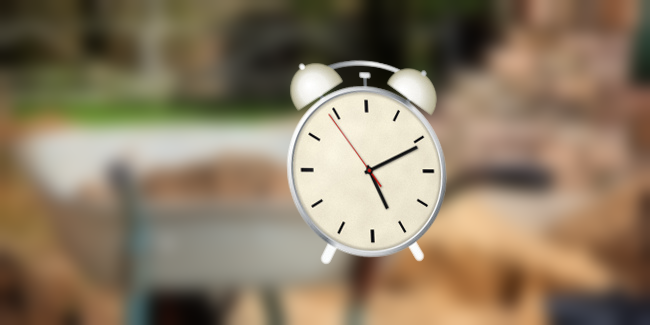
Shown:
h=5 m=10 s=54
